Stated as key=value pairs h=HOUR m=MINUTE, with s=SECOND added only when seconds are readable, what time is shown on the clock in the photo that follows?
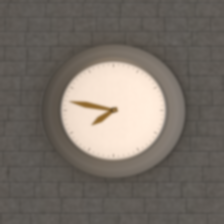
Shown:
h=7 m=47
